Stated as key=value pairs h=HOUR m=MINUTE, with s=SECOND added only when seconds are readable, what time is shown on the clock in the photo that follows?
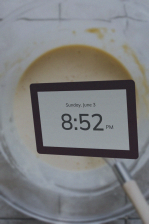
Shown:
h=8 m=52
